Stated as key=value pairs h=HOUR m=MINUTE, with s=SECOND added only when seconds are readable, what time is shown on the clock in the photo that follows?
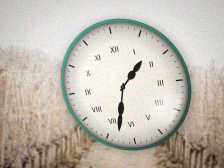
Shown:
h=1 m=33
